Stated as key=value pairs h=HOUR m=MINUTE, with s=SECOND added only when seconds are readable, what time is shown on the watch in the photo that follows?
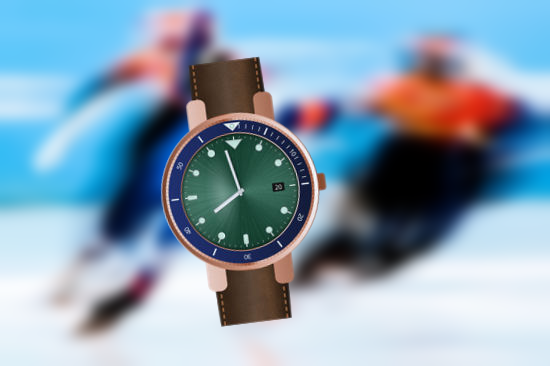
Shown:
h=7 m=58
